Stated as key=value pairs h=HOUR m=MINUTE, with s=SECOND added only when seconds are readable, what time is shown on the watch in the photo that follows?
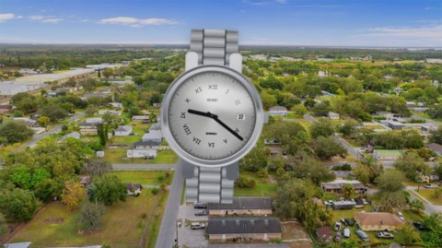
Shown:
h=9 m=21
